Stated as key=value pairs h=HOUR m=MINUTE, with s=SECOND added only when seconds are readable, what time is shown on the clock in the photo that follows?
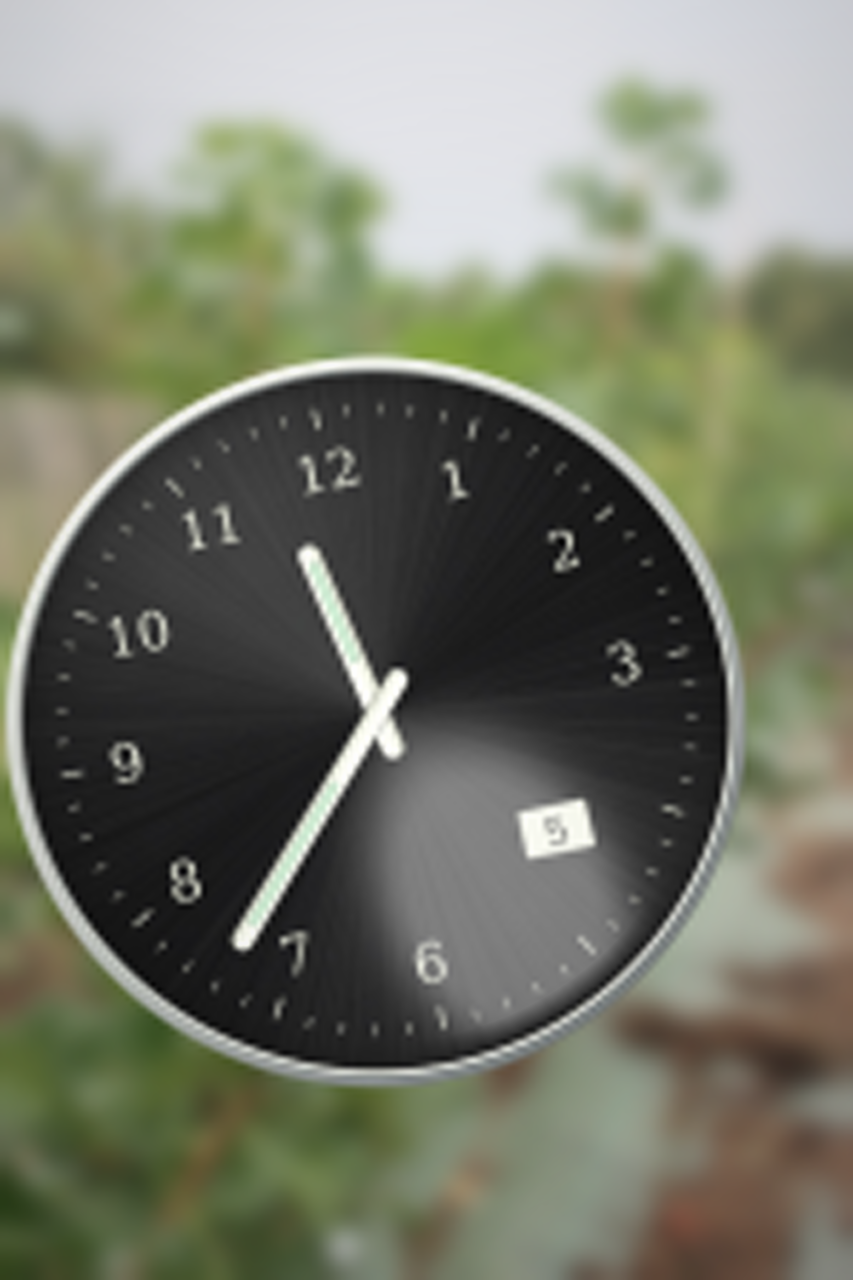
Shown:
h=11 m=37
